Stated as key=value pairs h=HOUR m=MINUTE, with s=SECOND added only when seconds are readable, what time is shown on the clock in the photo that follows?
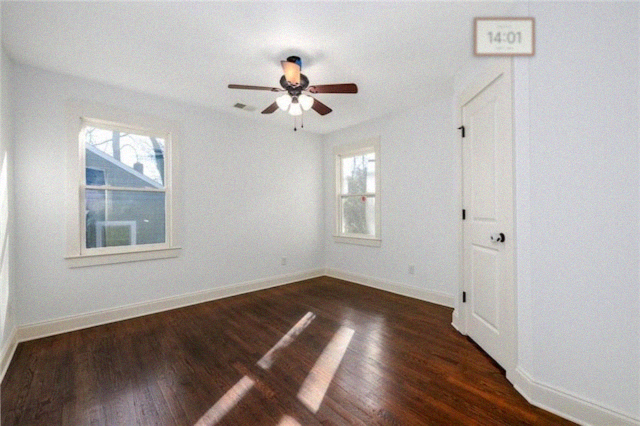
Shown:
h=14 m=1
